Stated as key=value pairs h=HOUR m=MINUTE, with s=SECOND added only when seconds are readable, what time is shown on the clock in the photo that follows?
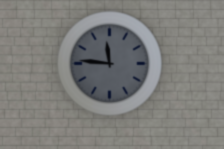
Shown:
h=11 m=46
